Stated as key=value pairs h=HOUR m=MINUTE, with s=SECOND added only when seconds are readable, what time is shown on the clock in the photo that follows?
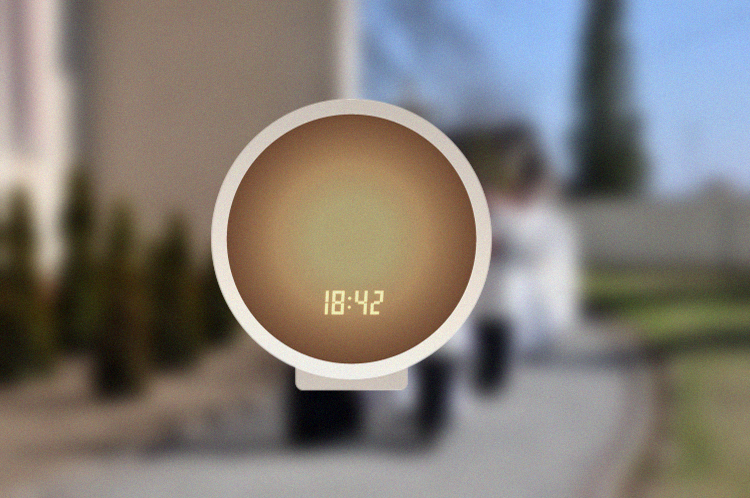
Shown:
h=18 m=42
